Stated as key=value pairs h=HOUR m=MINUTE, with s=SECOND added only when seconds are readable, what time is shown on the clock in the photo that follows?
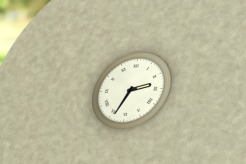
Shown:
h=2 m=34
